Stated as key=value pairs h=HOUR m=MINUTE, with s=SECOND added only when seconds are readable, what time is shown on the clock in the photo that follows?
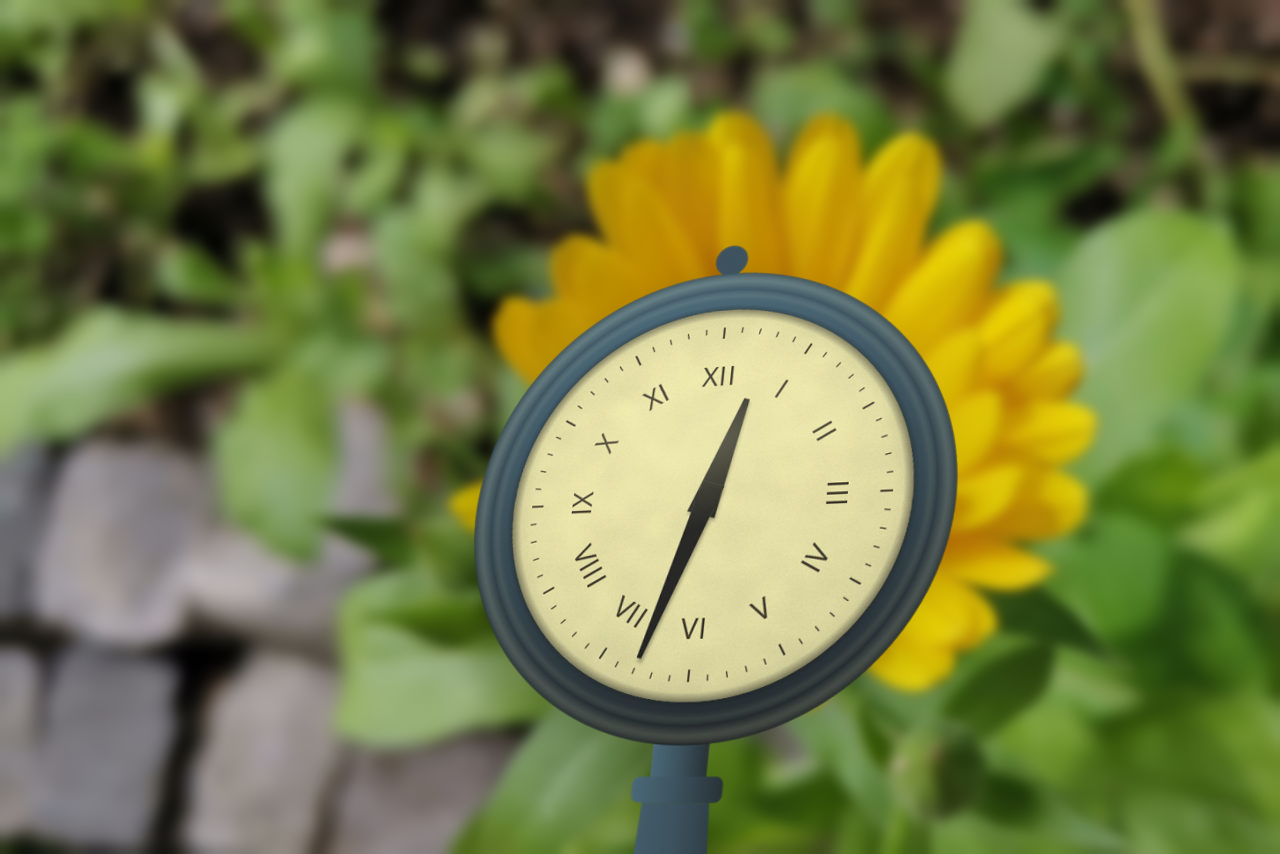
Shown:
h=12 m=33
